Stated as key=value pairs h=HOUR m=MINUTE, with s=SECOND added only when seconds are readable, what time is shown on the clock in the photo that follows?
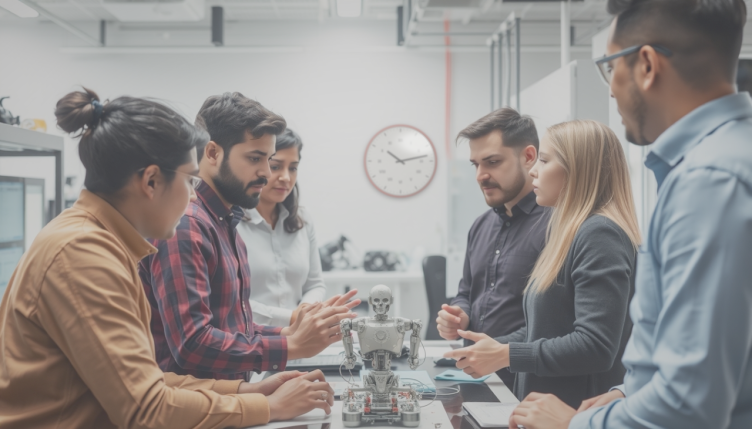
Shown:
h=10 m=13
